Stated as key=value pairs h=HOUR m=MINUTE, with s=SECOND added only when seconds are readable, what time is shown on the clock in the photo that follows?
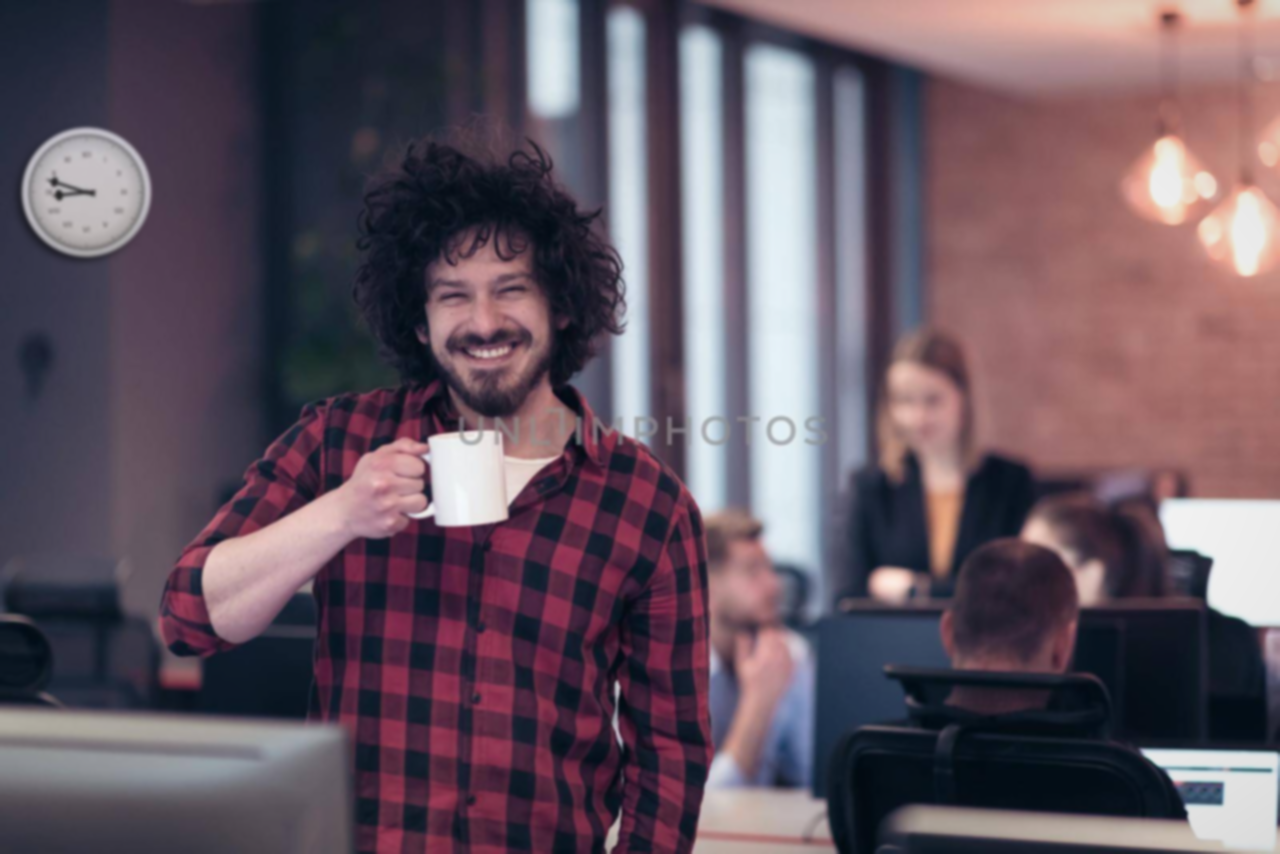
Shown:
h=8 m=48
